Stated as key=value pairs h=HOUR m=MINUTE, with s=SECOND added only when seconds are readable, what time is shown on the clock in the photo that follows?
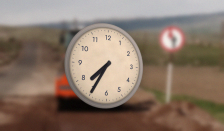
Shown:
h=7 m=35
